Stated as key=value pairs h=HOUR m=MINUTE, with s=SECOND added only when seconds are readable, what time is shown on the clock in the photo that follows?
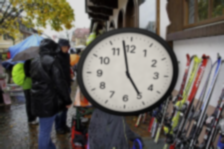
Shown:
h=4 m=58
